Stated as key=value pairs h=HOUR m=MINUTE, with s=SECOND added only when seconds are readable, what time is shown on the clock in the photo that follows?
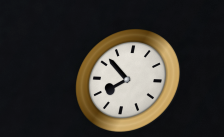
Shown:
h=7 m=52
